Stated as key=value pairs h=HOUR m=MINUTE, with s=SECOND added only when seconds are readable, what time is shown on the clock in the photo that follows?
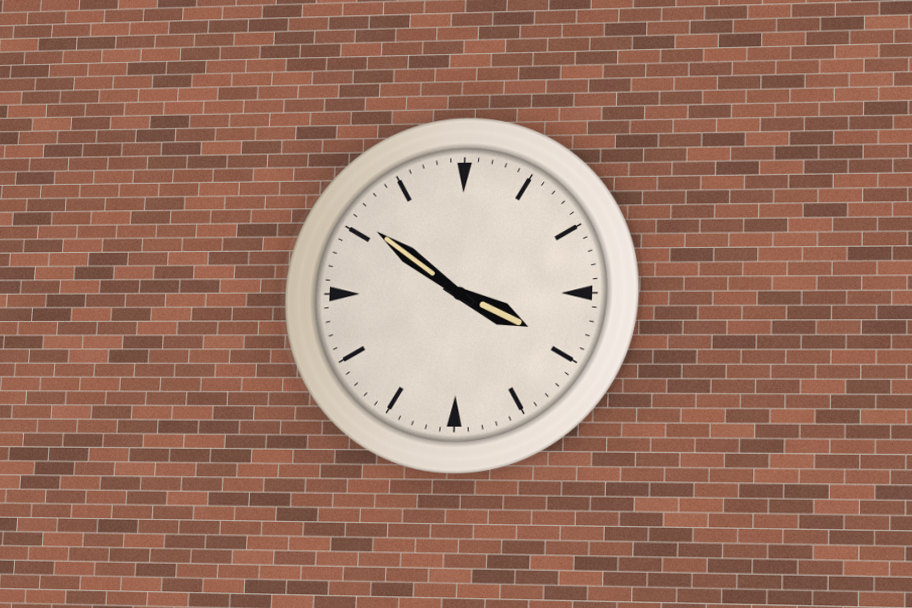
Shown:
h=3 m=51
